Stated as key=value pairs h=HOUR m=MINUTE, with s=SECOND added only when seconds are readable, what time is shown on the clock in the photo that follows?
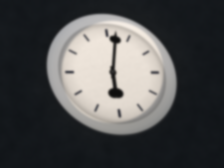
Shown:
h=6 m=2
